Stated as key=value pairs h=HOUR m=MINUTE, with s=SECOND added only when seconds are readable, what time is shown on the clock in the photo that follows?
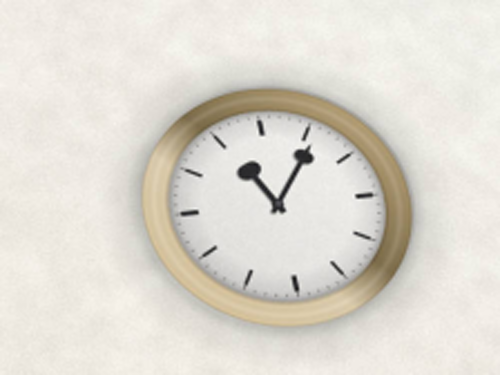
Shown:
h=11 m=6
